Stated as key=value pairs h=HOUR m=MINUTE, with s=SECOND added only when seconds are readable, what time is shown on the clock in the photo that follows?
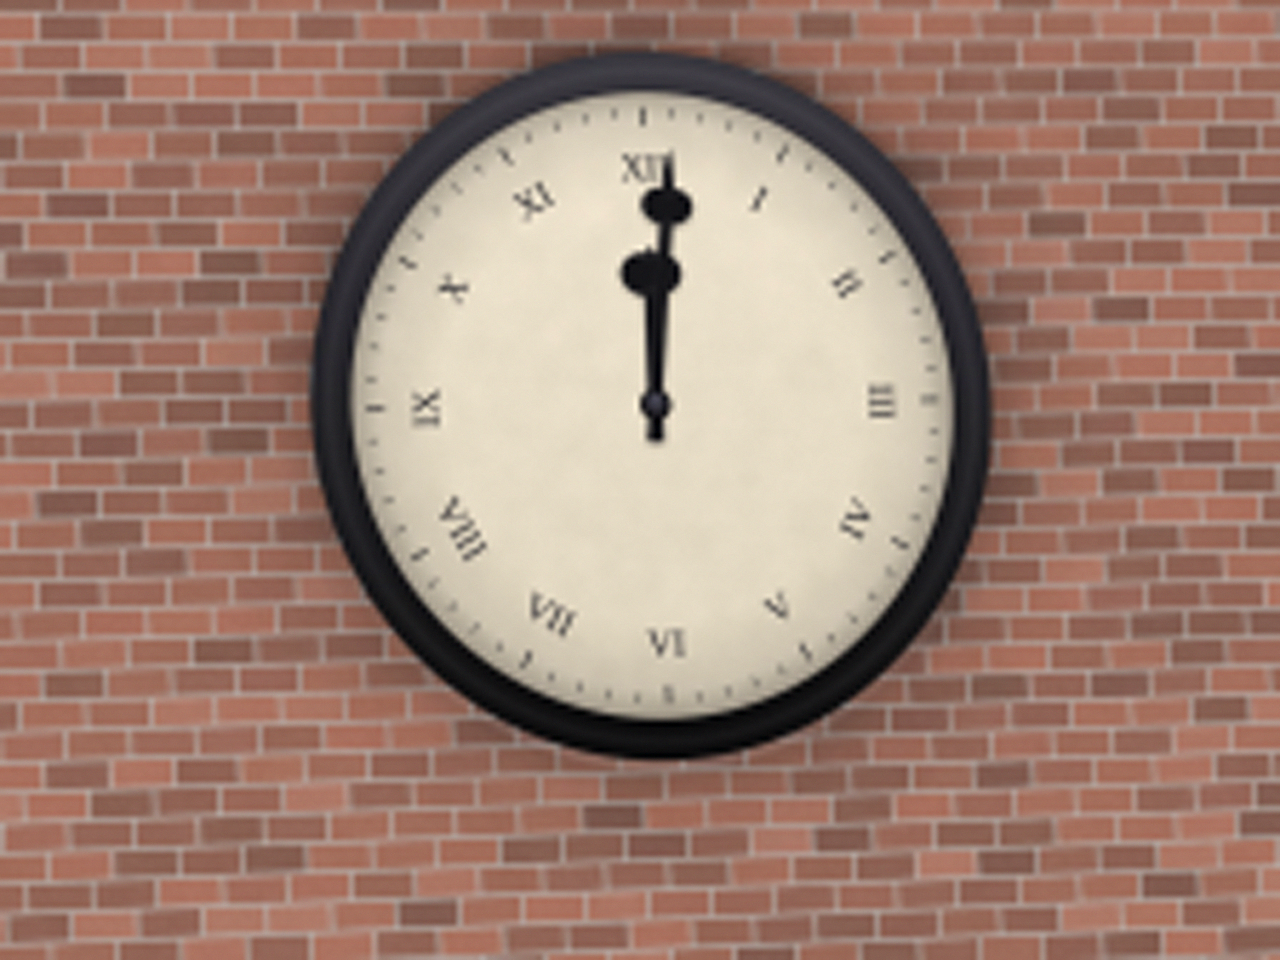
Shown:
h=12 m=1
